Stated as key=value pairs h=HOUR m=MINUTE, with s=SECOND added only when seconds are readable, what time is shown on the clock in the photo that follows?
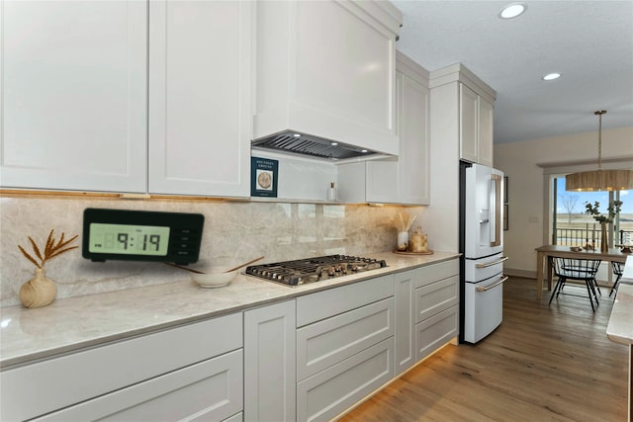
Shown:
h=9 m=19
